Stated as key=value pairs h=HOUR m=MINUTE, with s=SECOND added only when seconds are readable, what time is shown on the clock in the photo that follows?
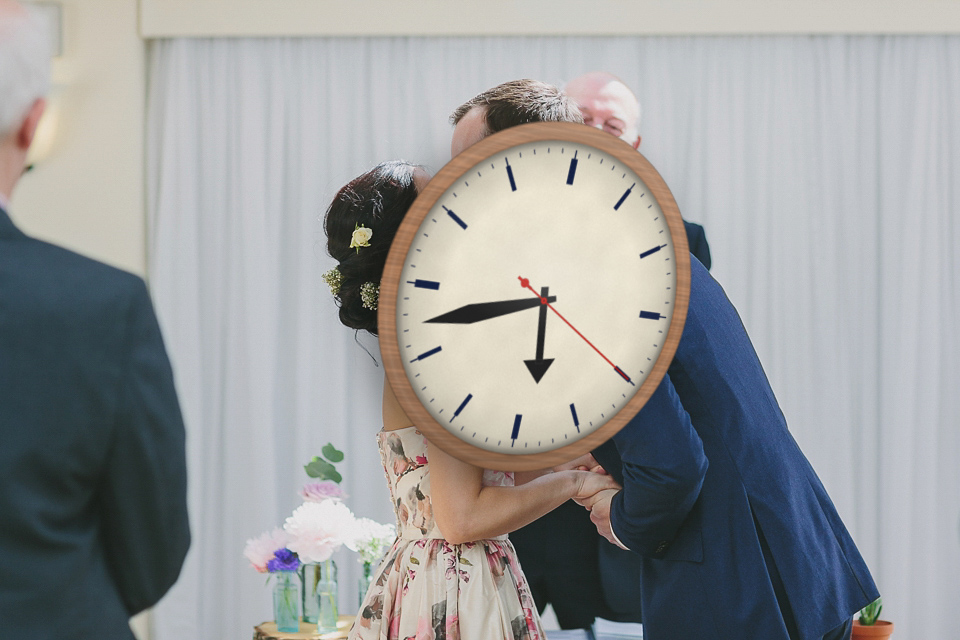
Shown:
h=5 m=42 s=20
